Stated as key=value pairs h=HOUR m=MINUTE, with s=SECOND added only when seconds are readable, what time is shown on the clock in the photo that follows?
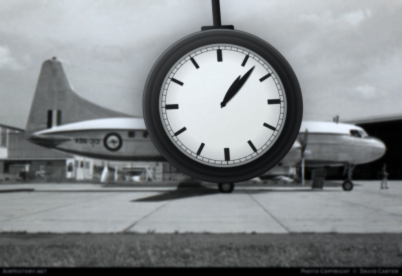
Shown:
h=1 m=7
